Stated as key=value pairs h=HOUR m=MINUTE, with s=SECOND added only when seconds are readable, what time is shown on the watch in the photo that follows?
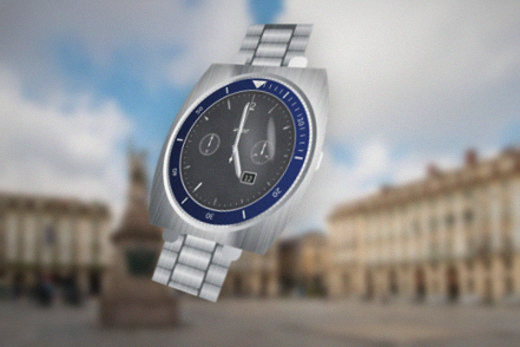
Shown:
h=4 m=59
